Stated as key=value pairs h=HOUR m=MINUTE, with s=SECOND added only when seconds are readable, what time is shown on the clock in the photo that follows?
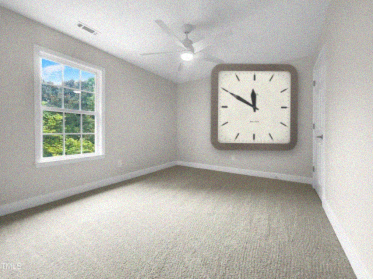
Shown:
h=11 m=50
